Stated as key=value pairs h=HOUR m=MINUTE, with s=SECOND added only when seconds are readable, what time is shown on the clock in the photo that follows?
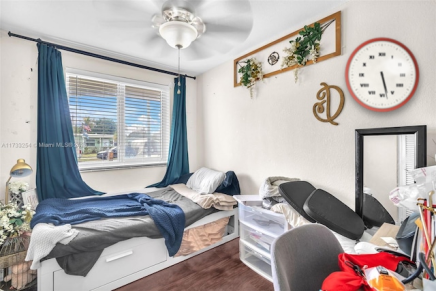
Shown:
h=5 m=28
